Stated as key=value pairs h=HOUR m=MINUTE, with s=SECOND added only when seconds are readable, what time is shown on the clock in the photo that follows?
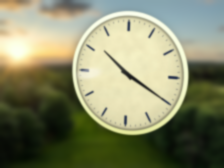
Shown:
h=10 m=20
